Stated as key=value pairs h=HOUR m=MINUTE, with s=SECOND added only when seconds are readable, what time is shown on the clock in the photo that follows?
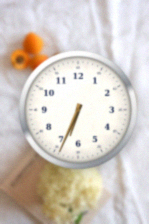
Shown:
h=6 m=34
